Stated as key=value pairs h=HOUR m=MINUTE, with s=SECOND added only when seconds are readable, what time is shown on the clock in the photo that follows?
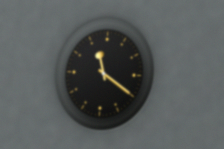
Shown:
h=11 m=20
